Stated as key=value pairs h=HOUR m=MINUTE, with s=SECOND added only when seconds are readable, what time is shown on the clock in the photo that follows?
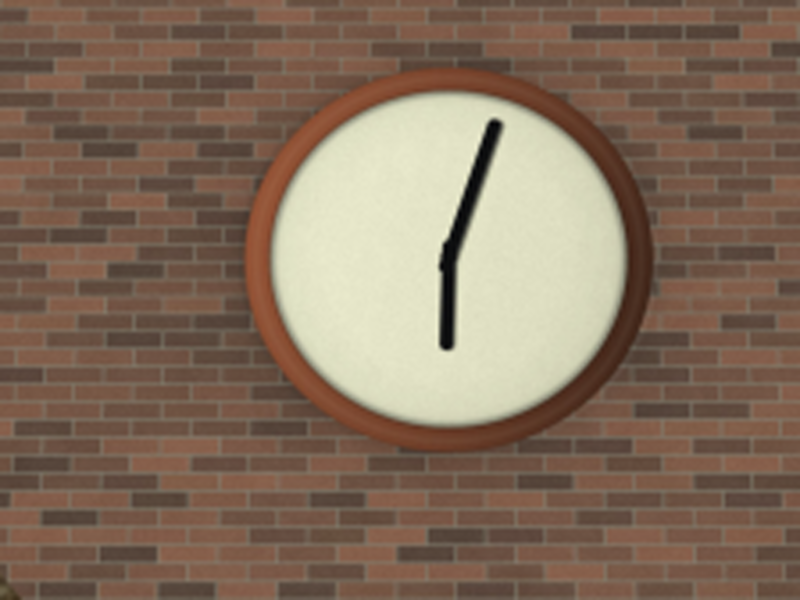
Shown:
h=6 m=3
